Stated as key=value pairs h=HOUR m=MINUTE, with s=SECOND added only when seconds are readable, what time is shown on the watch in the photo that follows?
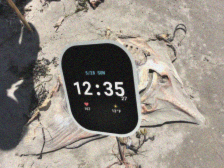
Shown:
h=12 m=35
